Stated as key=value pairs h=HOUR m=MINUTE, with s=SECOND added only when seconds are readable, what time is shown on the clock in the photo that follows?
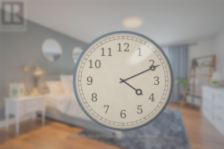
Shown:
h=4 m=11
